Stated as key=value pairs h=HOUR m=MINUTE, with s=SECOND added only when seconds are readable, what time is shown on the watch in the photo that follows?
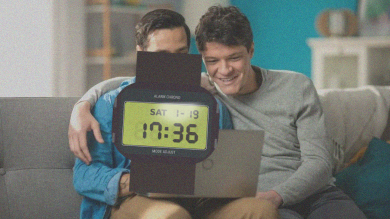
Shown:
h=17 m=36
